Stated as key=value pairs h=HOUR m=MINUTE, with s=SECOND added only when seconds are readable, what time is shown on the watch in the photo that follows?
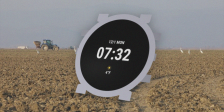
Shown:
h=7 m=32
